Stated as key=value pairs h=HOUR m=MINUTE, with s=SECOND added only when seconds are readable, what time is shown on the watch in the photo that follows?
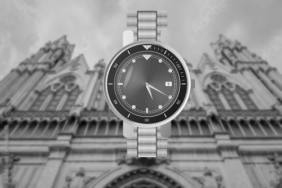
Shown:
h=5 m=20
